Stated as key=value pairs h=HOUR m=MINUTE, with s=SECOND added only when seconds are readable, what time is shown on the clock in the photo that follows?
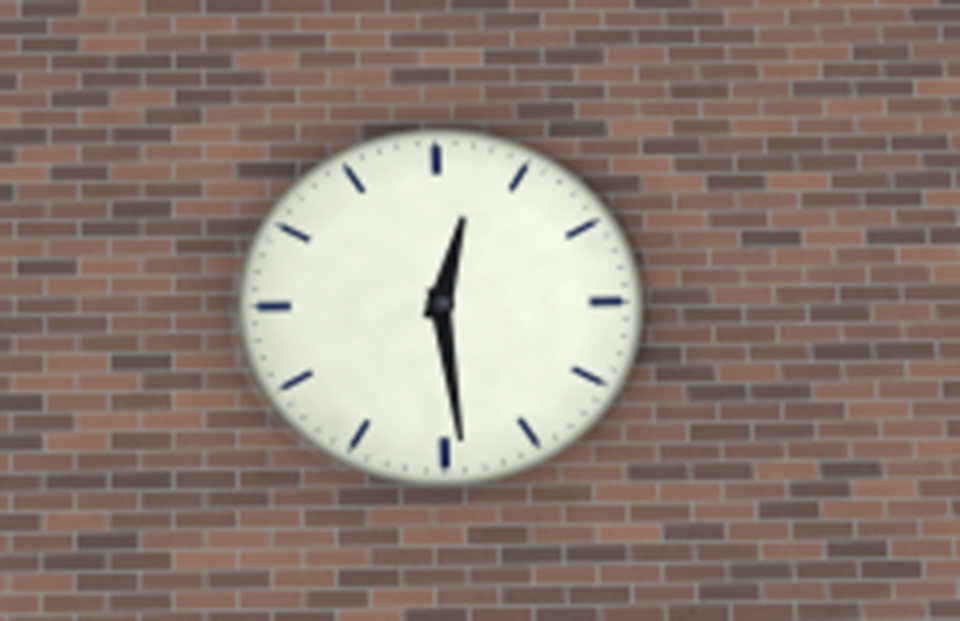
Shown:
h=12 m=29
